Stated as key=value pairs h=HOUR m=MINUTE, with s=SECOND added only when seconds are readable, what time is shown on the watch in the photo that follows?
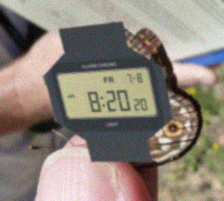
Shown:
h=8 m=20 s=20
